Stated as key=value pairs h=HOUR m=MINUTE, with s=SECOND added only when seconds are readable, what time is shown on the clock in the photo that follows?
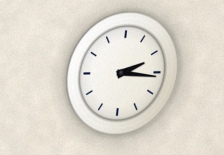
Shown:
h=2 m=16
